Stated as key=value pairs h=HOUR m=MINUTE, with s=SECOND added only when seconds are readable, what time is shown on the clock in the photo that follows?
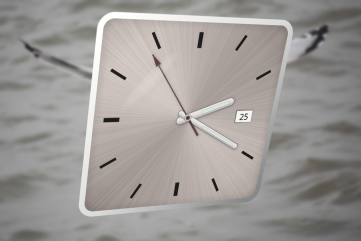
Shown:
h=2 m=19 s=54
